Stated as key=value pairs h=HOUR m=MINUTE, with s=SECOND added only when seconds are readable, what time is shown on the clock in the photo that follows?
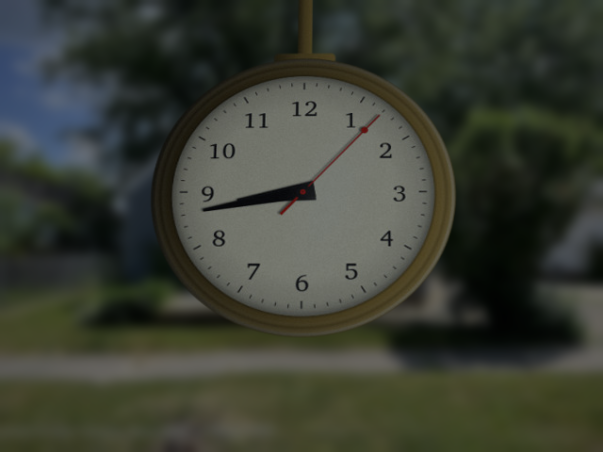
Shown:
h=8 m=43 s=7
